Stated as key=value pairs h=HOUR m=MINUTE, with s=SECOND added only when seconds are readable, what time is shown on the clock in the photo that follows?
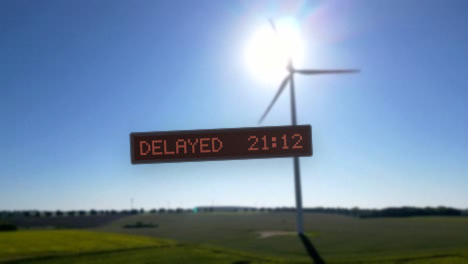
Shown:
h=21 m=12
